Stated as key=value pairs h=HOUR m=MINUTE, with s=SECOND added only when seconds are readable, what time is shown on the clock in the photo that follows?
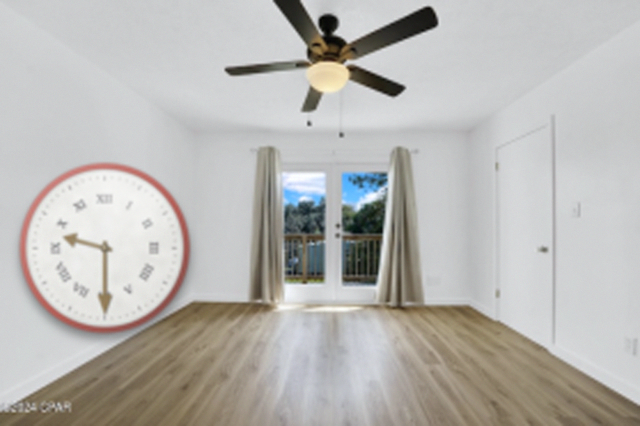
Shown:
h=9 m=30
